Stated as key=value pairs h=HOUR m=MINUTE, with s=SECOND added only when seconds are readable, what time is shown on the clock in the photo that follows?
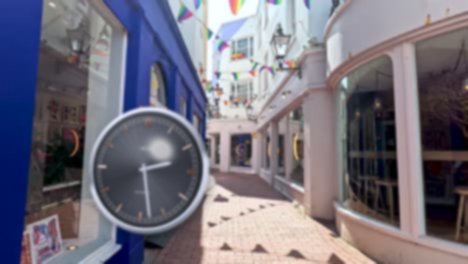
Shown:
h=2 m=28
